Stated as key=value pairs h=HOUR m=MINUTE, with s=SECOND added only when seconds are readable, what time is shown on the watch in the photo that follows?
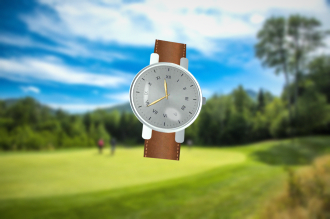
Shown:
h=11 m=39
